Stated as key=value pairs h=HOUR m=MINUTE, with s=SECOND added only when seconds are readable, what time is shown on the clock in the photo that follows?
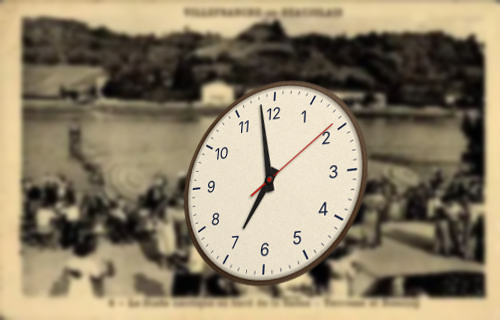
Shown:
h=6 m=58 s=9
